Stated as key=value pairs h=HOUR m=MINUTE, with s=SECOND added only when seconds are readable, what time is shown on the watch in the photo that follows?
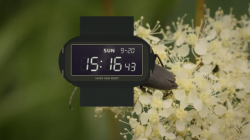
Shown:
h=15 m=16 s=43
